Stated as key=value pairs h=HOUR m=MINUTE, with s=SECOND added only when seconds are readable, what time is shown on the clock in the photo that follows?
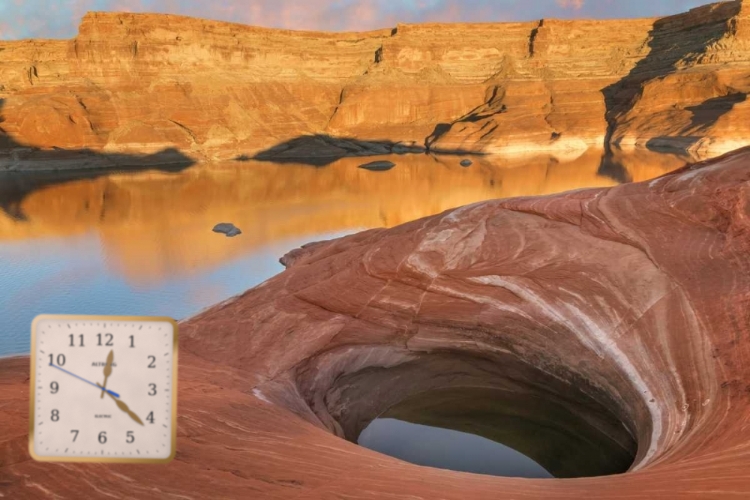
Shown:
h=12 m=21 s=49
